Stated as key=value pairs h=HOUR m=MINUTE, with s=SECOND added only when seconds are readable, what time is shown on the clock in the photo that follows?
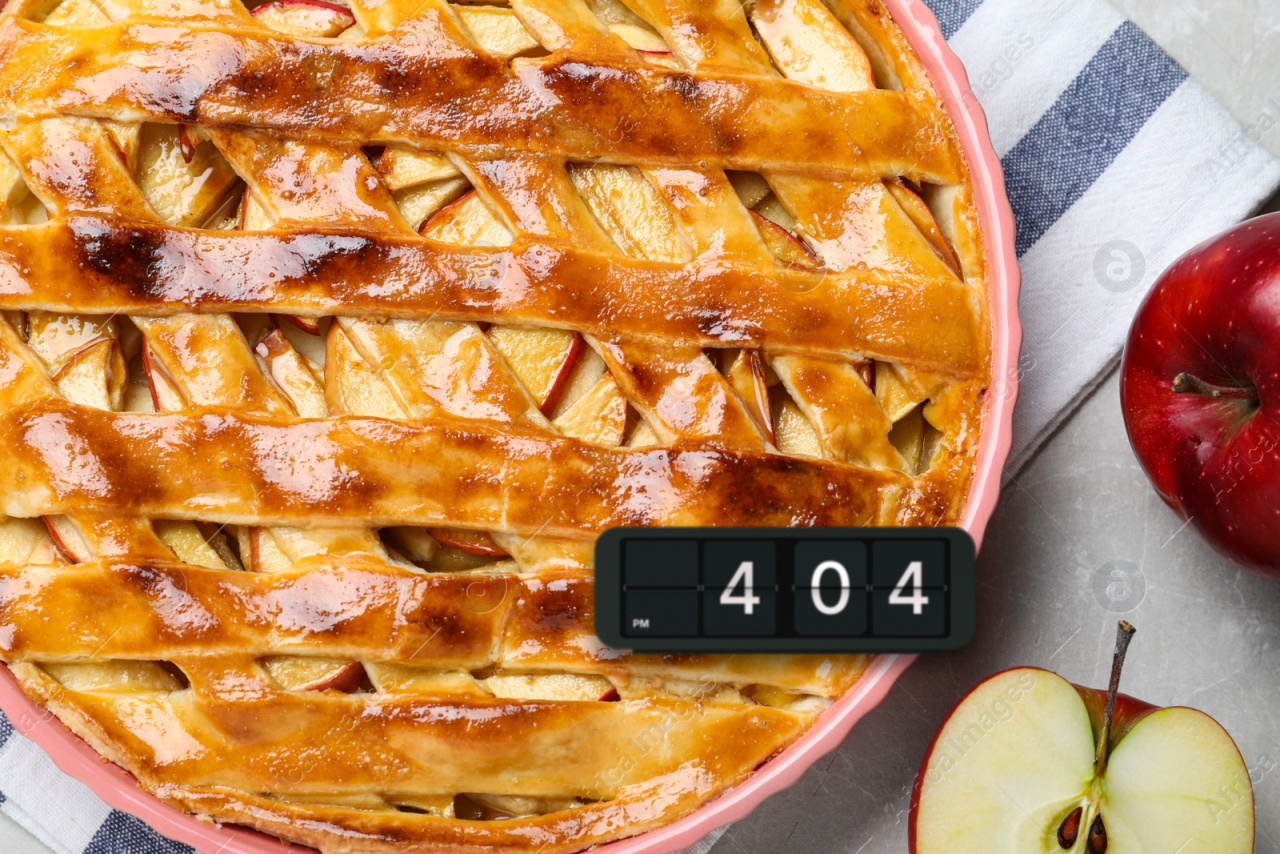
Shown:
h=4 m=4
